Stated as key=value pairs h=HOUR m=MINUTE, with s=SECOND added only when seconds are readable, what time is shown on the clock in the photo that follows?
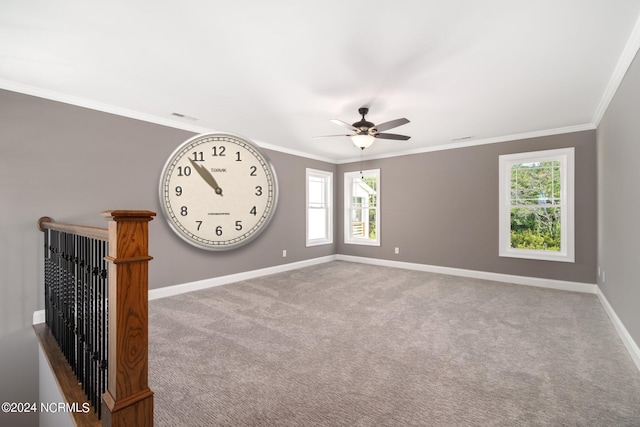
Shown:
h=10 m=53
